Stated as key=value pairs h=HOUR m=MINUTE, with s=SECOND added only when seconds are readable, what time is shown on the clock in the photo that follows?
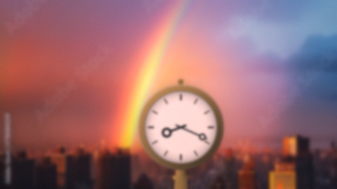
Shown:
h=8 m=19
